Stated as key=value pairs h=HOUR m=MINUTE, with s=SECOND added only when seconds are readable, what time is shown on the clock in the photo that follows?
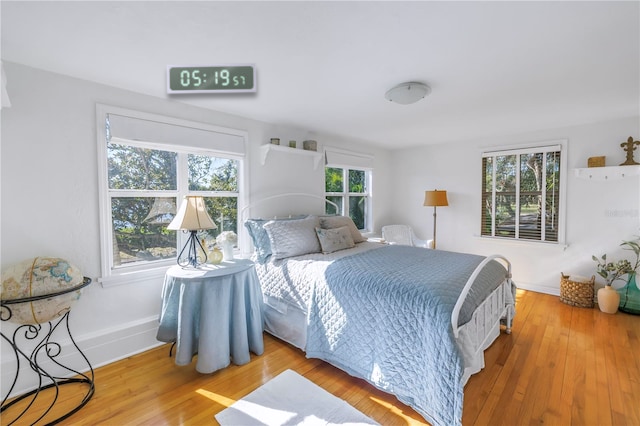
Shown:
h=5 m=19
